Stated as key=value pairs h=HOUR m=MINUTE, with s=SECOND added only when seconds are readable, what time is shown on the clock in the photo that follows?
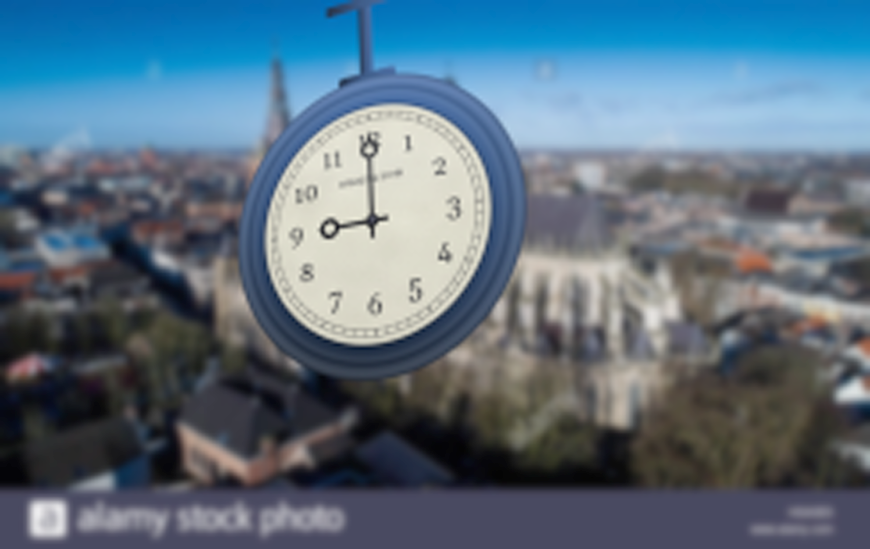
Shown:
h=9 m=0
